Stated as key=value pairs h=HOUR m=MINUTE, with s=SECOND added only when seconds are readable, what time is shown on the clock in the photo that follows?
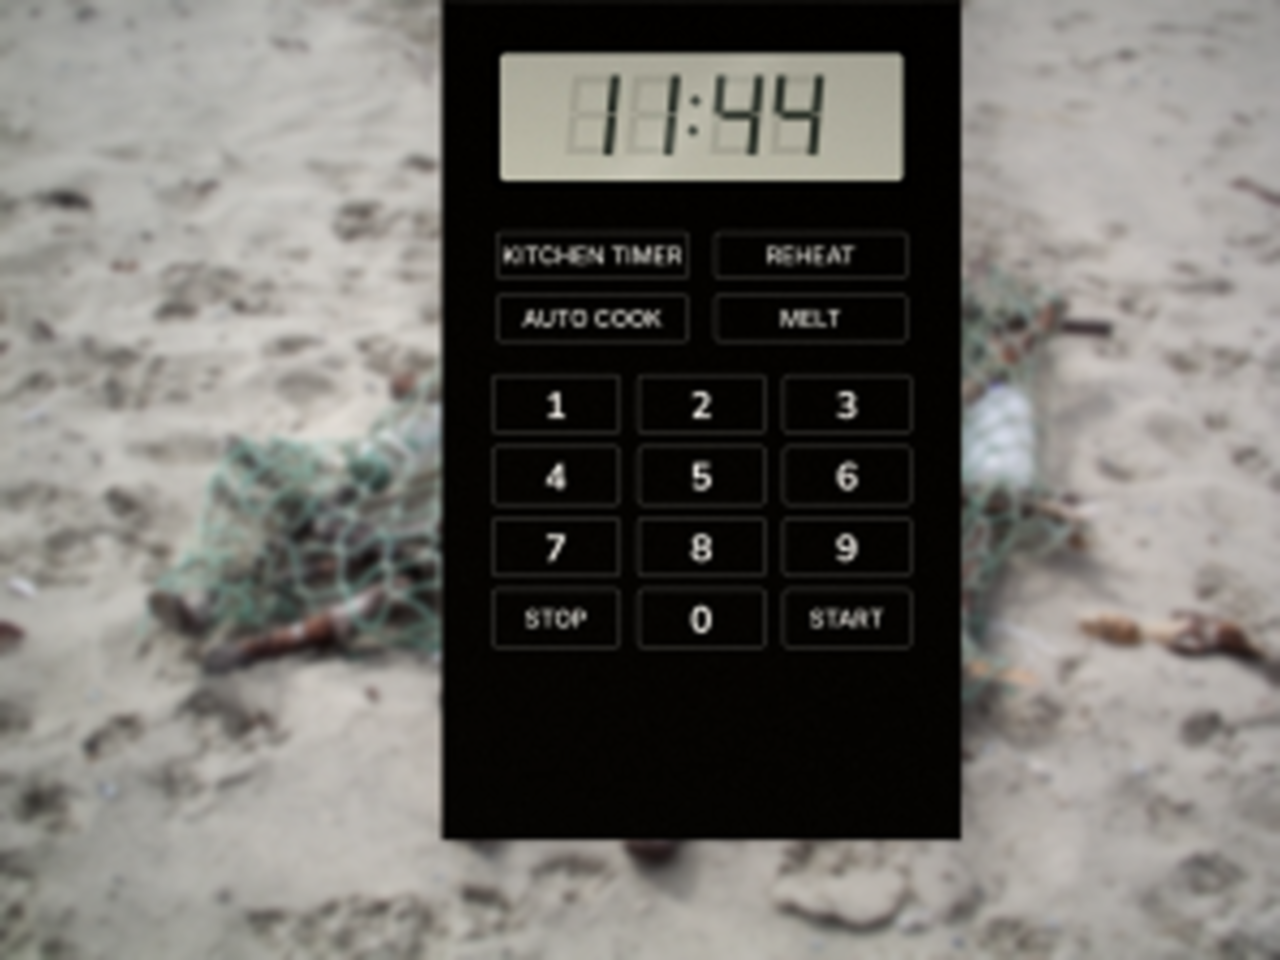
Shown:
h=11 m=44
